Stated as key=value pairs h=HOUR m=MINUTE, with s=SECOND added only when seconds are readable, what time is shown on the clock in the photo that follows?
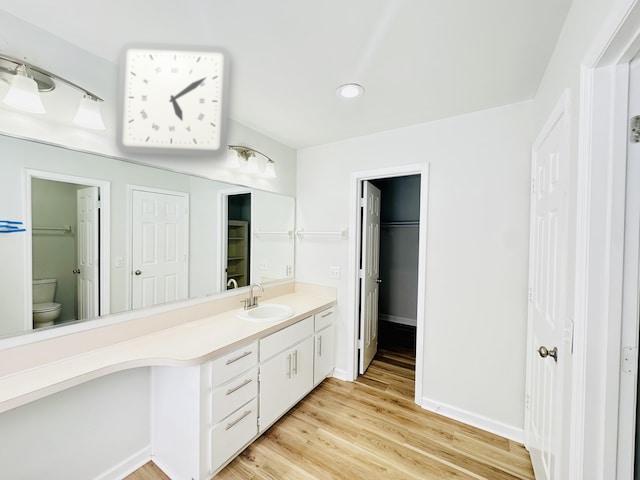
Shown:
h=5 m=9
